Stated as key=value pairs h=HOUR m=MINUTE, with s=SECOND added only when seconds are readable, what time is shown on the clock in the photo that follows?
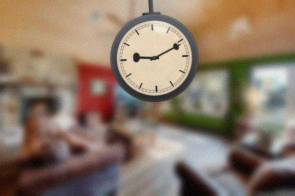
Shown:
h=9 m=11
